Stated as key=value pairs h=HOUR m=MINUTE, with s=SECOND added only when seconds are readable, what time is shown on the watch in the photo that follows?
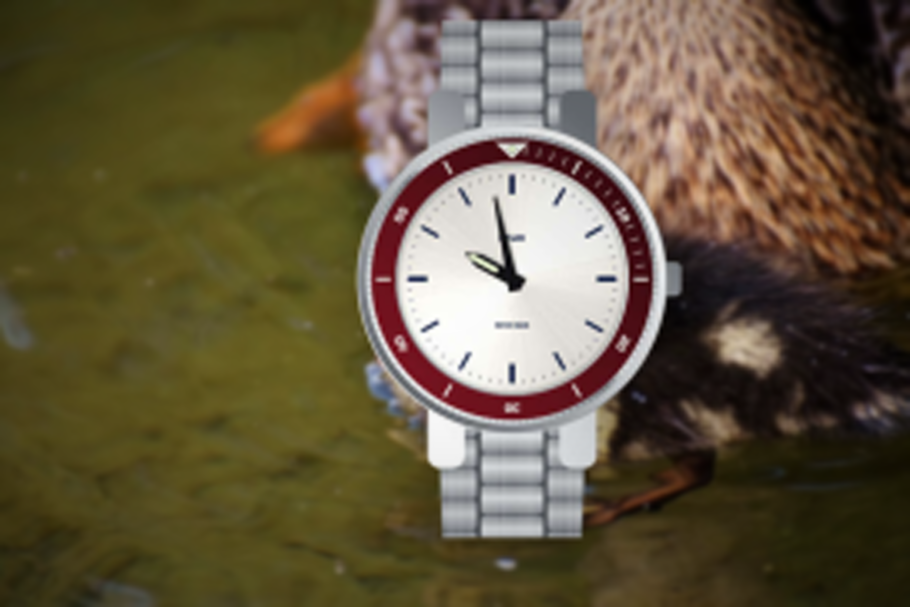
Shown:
h=9 m=58
